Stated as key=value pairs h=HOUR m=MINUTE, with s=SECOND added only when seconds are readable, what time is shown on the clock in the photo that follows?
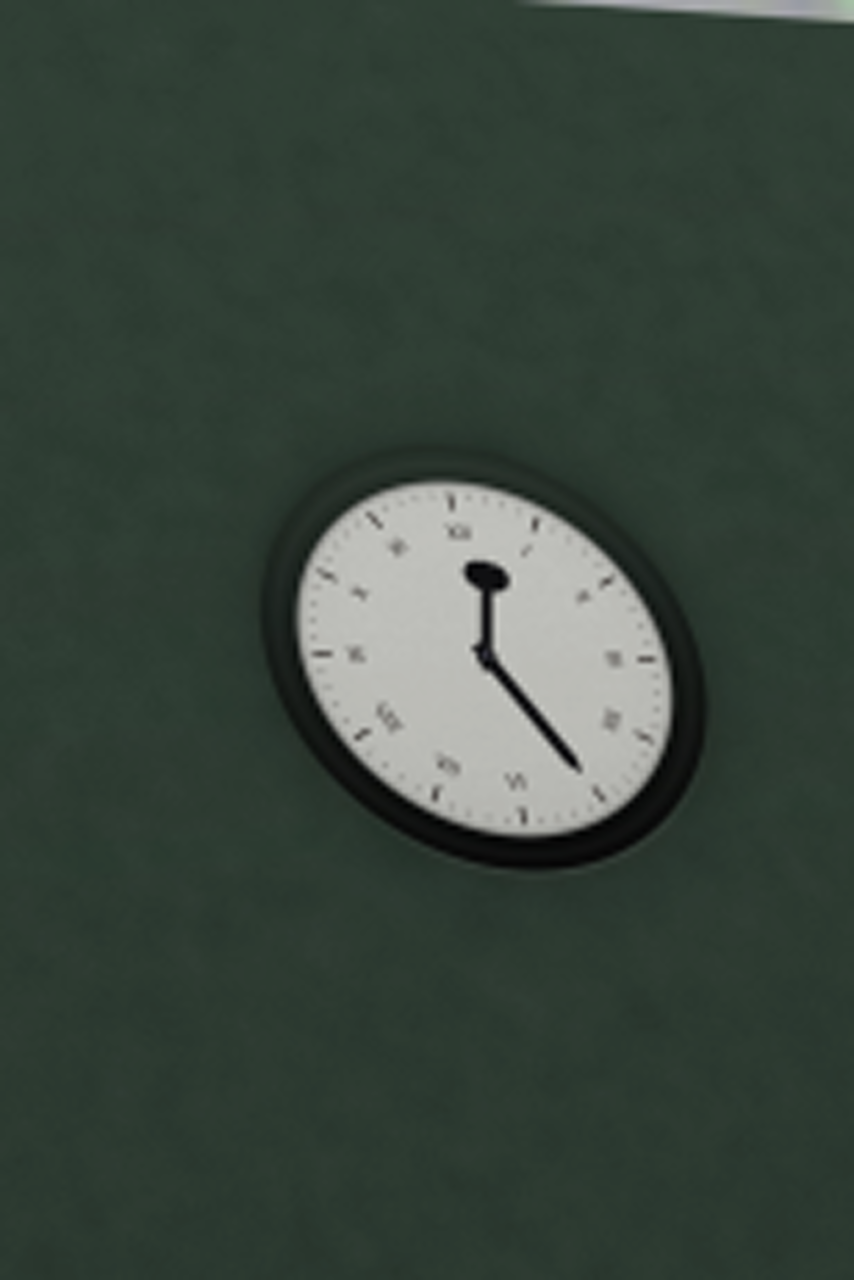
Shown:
h=12 m=25
